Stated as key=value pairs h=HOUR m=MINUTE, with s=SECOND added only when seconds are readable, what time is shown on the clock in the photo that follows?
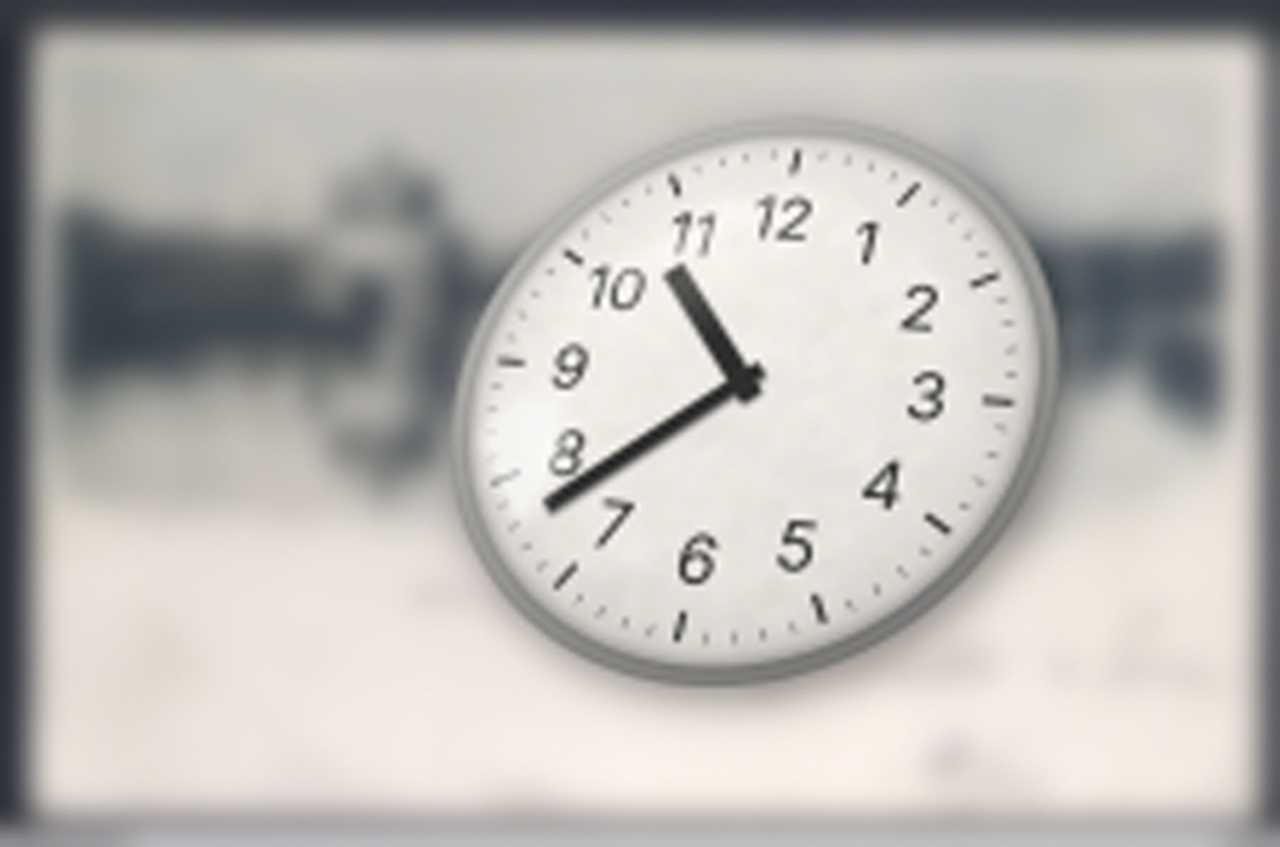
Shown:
h=10 m=38
